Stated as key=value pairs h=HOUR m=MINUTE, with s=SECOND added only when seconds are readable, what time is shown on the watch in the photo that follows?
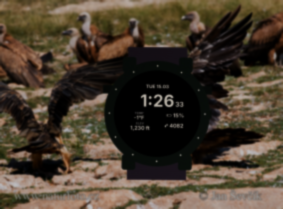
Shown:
h=1 m=26
